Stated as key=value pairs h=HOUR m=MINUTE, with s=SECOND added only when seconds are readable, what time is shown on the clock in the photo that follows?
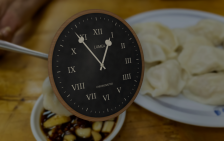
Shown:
h=12 m=54
